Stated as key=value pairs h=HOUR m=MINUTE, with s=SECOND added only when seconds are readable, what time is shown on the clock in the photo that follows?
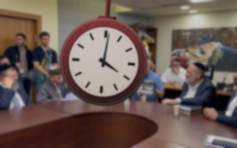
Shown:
h=4 m=1
